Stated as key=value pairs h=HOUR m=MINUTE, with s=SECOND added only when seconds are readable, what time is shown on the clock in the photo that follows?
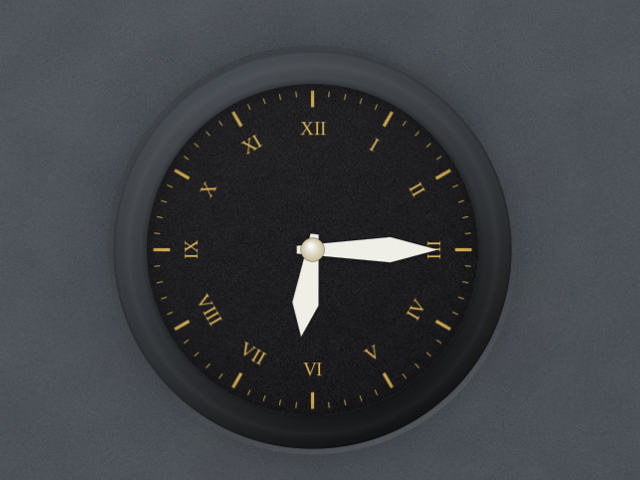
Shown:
h=6 m=15
